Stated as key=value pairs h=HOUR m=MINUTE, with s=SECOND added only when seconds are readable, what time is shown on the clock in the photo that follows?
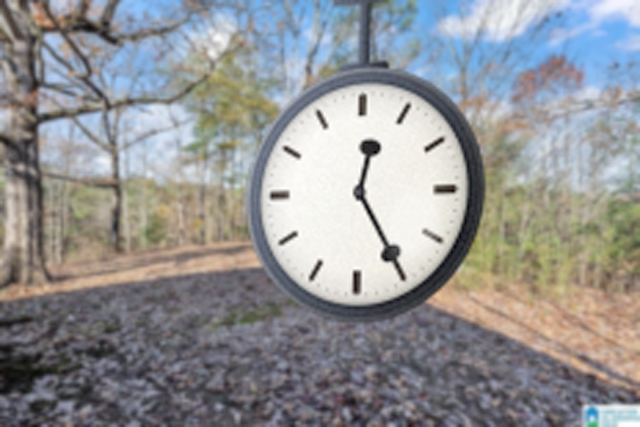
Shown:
h=12 m=25
